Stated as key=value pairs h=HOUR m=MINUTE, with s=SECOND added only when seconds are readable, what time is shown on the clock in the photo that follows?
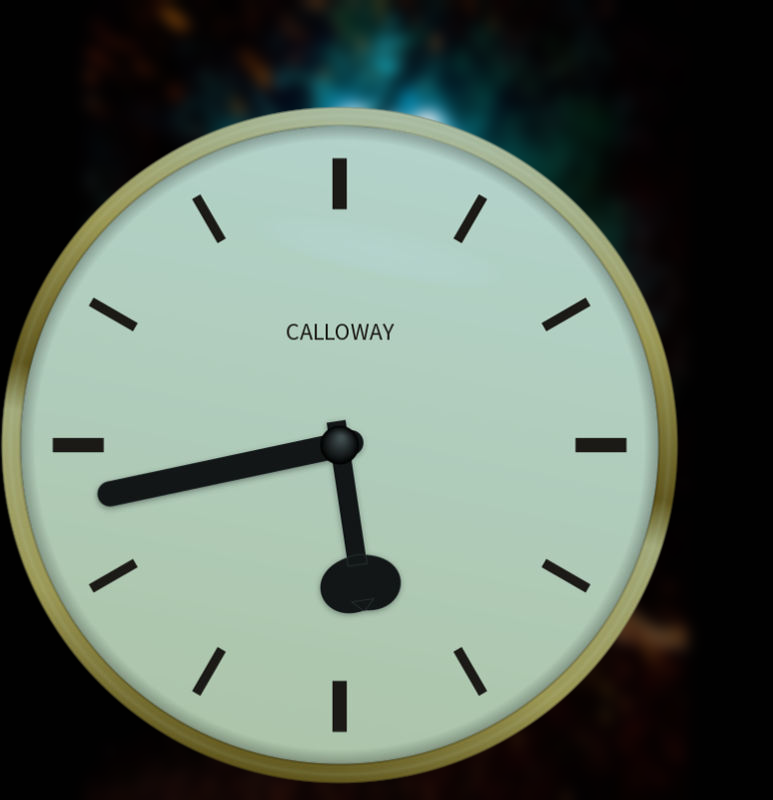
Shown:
h=5 m=43
